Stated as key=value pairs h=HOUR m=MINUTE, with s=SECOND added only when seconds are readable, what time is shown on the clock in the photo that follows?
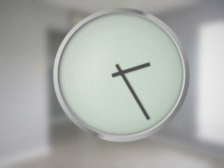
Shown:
h=2 m=25
